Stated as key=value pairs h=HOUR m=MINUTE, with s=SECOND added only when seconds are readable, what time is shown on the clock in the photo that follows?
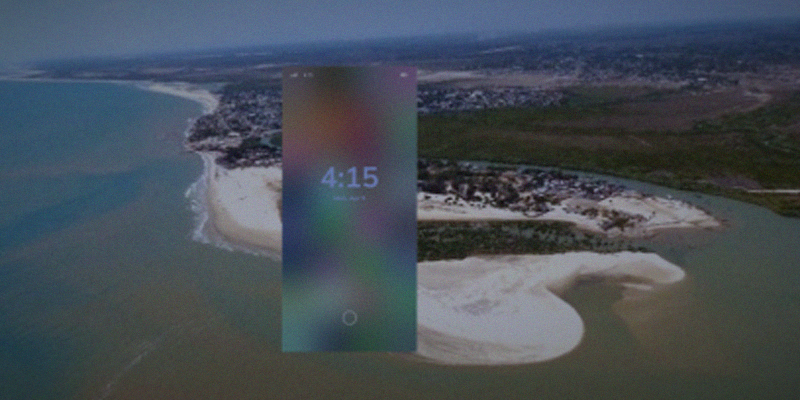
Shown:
h=4 m=15
